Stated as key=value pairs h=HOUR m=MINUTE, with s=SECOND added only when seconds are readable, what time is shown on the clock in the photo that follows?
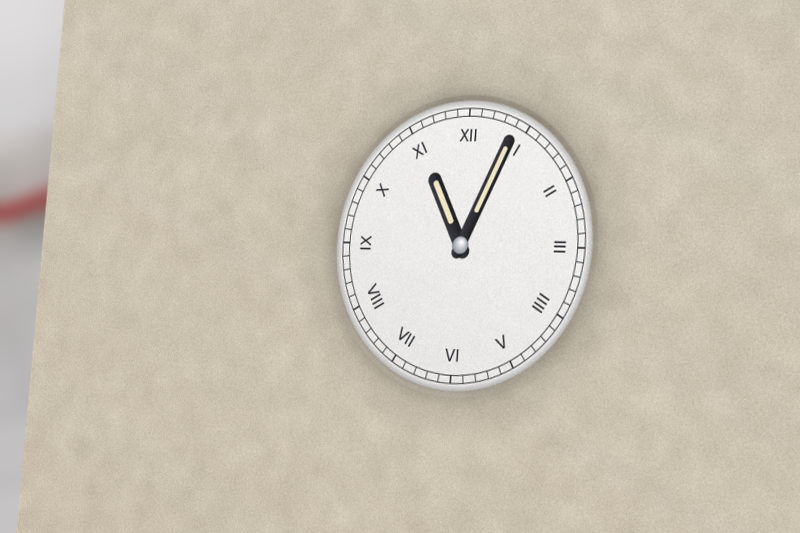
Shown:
h=11 m=4
